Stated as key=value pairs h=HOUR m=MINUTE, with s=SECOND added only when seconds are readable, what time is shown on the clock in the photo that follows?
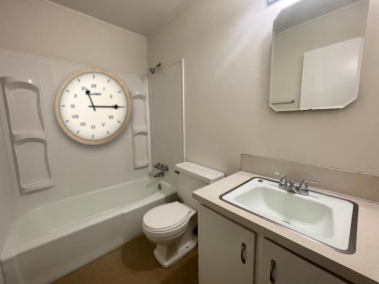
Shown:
h=11 m=15
